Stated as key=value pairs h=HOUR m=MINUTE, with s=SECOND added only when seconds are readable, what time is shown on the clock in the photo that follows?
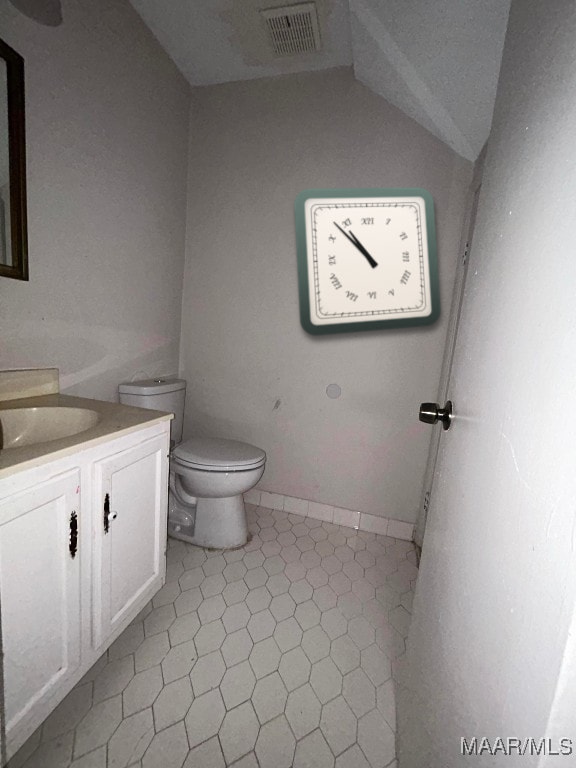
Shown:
h=10 m=53
